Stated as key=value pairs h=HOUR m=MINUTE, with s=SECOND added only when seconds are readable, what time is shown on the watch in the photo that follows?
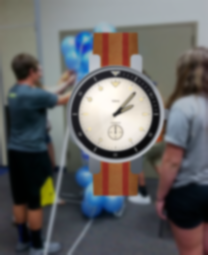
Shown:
h=2 m=7
